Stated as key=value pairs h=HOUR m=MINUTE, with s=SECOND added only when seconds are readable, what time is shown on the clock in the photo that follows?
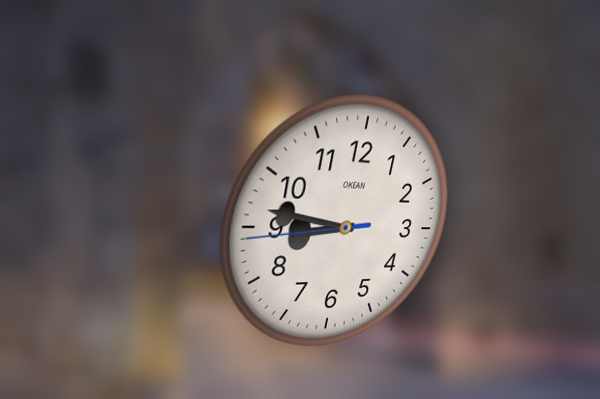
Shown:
h=8 m=46 s=44
